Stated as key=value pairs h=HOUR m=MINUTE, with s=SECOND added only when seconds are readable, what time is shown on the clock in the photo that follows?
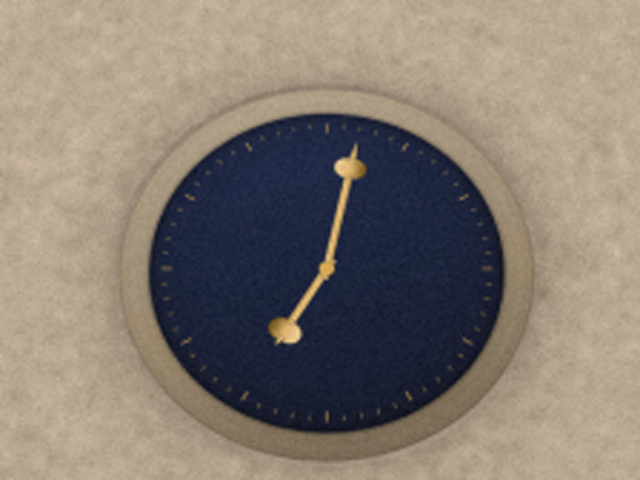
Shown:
h=7 m=2
